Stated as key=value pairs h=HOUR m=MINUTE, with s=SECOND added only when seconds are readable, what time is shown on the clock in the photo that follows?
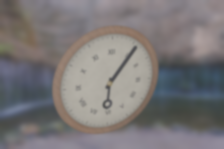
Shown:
h=6 m=6
